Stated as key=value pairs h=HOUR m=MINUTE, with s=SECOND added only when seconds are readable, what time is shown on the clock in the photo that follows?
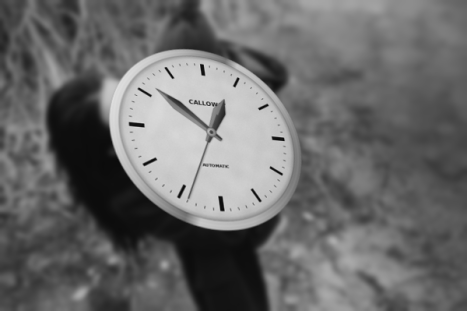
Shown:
h=12 m=51 s=34
